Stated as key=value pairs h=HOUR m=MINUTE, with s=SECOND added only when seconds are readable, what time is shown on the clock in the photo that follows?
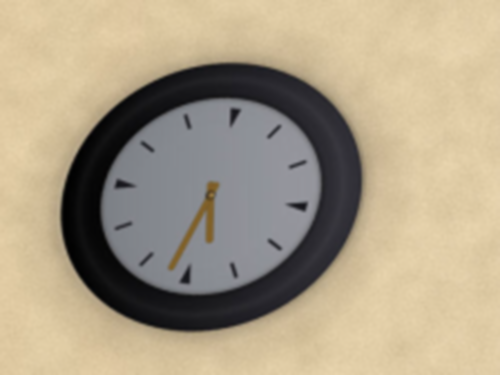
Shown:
h=5 m=32
